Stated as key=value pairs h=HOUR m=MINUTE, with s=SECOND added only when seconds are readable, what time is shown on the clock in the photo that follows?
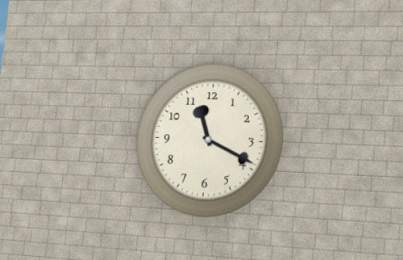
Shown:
h=11 m=19
